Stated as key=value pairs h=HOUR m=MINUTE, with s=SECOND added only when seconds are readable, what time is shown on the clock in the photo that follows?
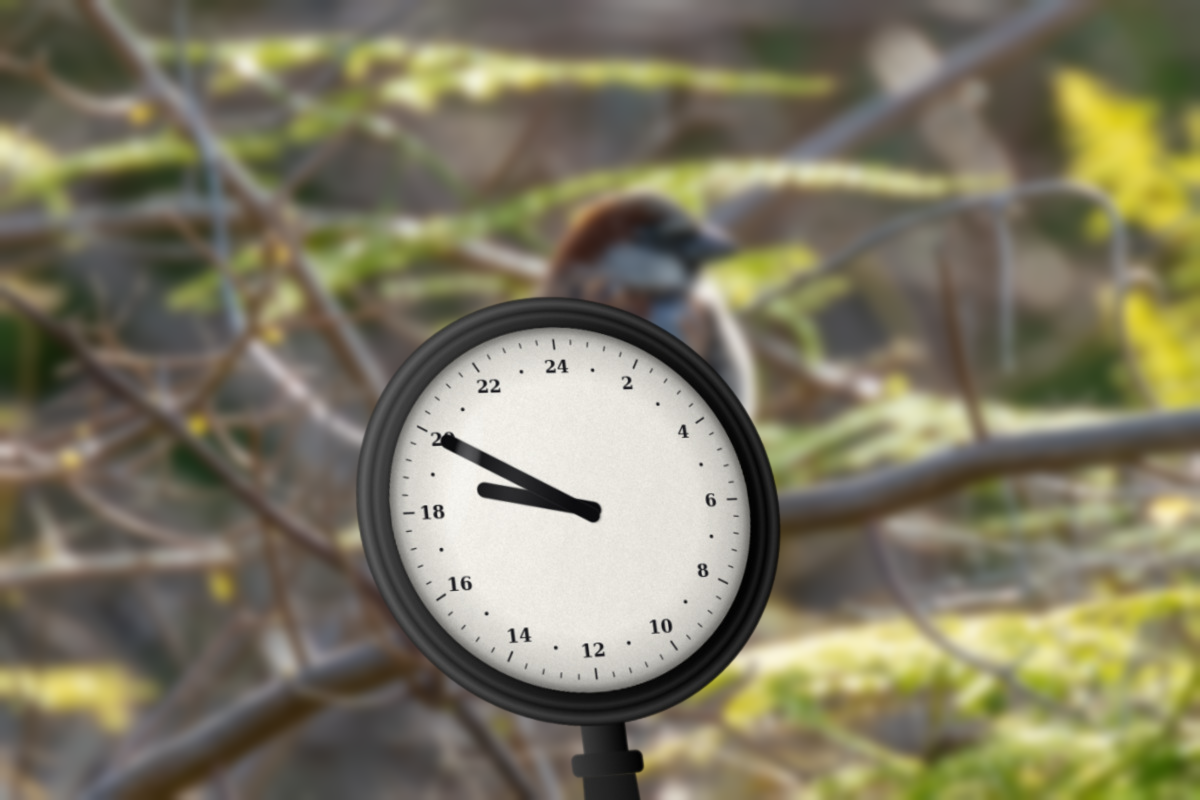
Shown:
h=18 m=50
